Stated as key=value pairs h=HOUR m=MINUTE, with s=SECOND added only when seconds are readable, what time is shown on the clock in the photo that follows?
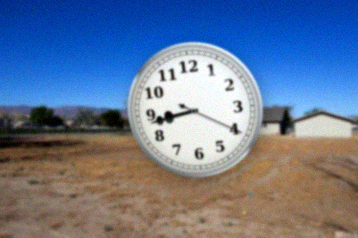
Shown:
h=8 m=43 s=20
